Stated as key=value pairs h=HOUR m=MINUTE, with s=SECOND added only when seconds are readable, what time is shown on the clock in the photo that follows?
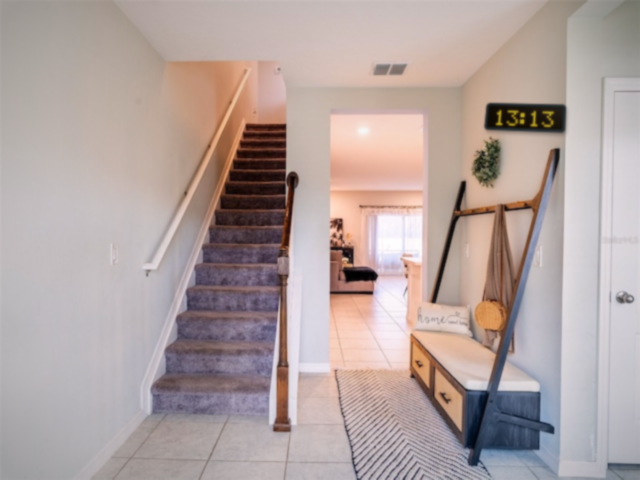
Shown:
h=13 m=13
